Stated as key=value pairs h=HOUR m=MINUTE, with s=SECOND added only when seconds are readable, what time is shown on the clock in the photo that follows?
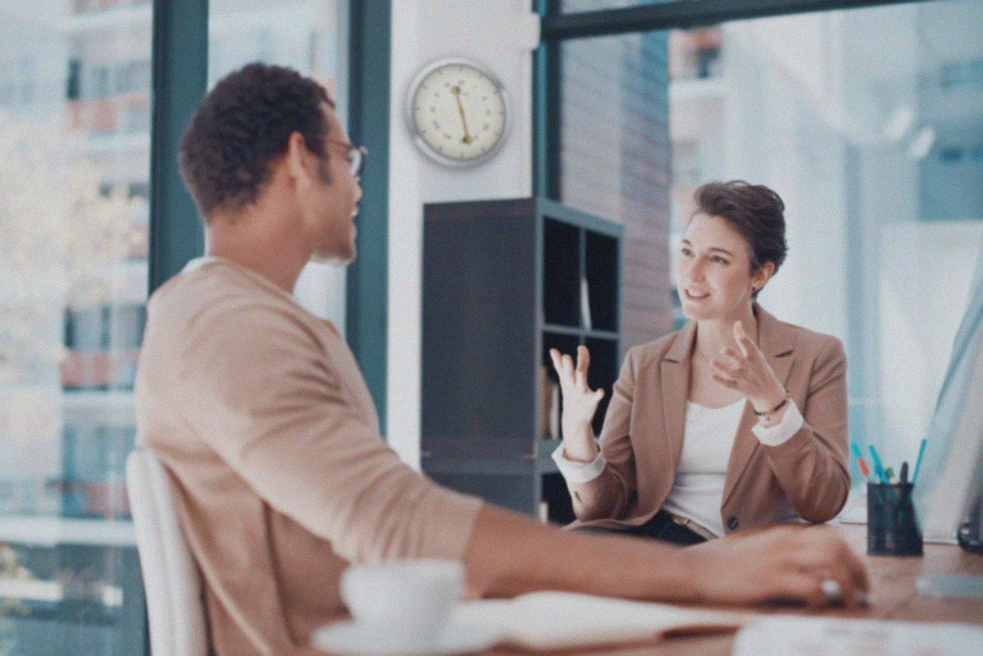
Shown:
h=11 m=28
